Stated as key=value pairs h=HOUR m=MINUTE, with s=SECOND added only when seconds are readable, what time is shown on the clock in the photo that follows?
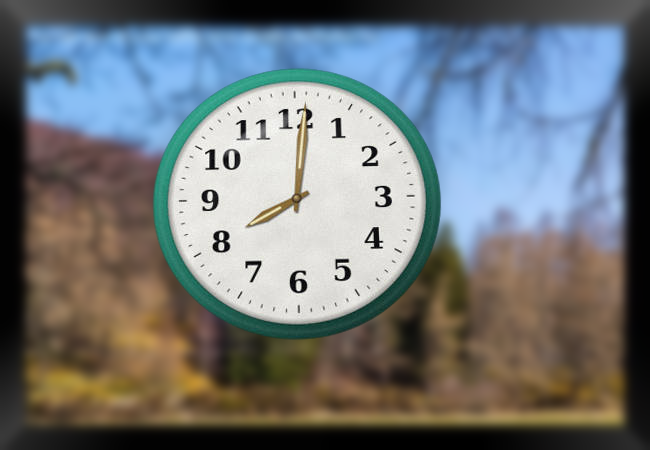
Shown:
h=8 m=1
